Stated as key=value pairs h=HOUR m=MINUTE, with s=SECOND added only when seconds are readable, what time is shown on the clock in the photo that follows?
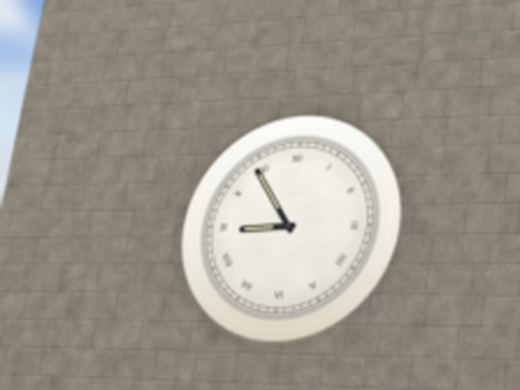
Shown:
h=8 m=54
